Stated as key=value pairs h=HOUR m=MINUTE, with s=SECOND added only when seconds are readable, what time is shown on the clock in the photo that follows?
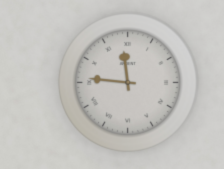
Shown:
h=11 m=46
